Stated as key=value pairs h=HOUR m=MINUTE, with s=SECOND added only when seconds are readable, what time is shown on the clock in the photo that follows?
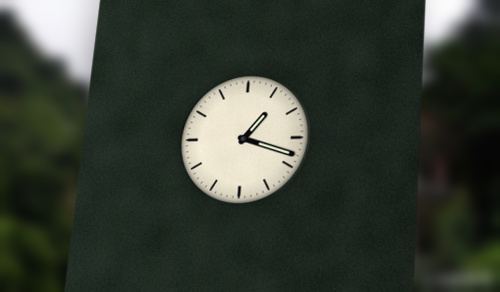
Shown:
h=1 m=18
